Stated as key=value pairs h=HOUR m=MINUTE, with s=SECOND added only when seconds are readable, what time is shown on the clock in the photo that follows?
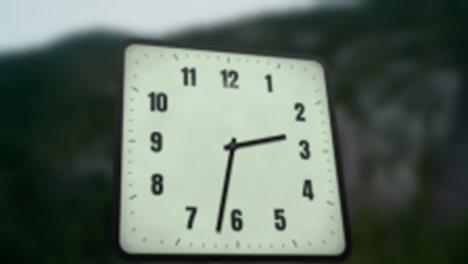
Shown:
h=2 m=32
